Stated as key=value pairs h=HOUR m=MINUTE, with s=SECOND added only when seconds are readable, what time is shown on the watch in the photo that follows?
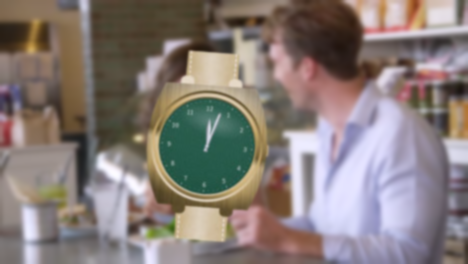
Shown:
h=12 m=3
